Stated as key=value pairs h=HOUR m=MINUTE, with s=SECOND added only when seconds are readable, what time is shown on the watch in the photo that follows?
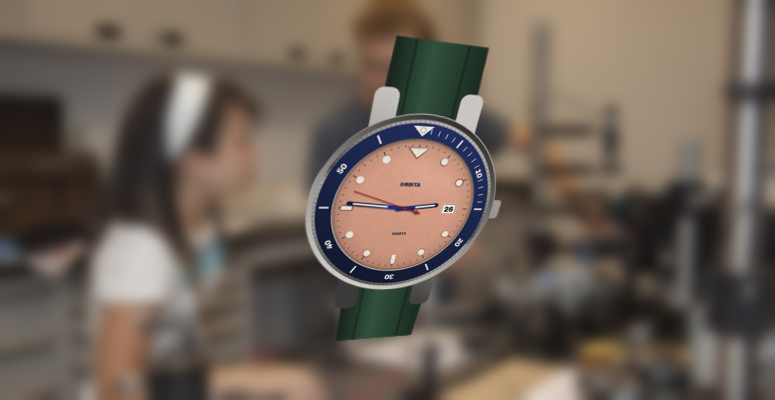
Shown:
h=2 m=45 s=48
